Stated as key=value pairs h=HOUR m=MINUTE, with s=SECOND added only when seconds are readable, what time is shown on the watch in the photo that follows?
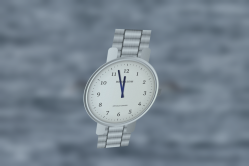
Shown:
h=11 m=57
